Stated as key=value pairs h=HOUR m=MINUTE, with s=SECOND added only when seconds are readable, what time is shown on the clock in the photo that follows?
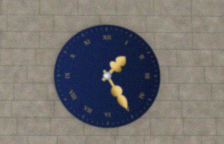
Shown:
h=1 m=25
